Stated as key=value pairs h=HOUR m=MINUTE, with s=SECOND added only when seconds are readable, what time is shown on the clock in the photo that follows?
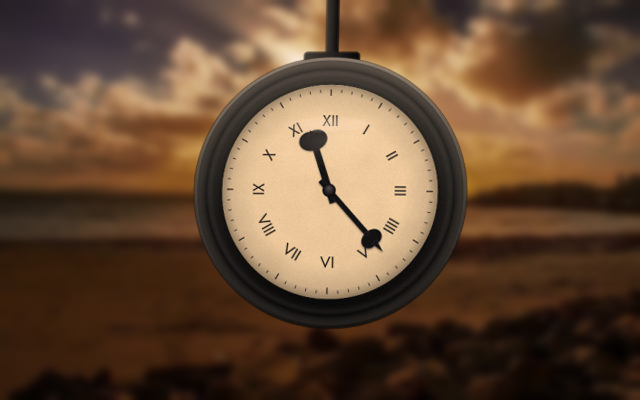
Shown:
h=11 m=23
